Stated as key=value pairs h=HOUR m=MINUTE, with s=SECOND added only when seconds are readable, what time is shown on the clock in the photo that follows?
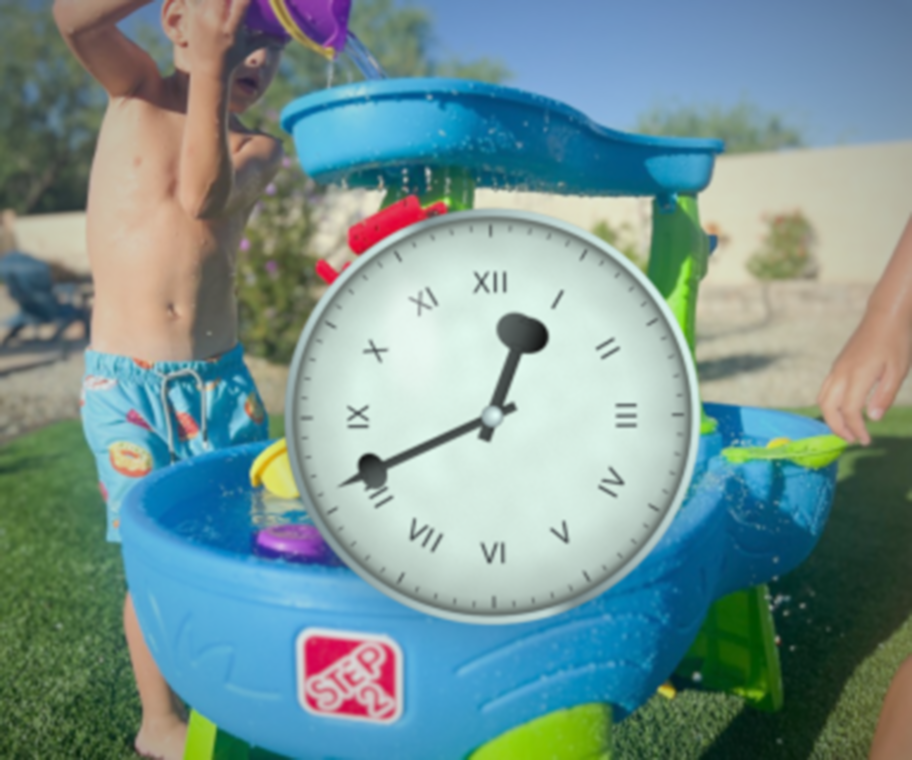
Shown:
h=12 m=41
